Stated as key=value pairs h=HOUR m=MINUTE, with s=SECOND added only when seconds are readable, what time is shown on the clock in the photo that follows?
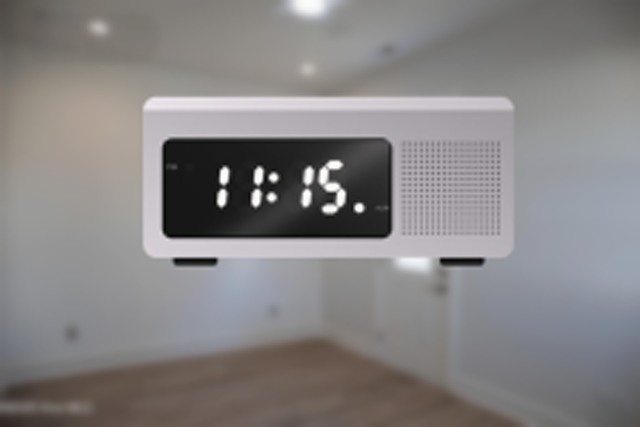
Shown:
h=11 m=15
